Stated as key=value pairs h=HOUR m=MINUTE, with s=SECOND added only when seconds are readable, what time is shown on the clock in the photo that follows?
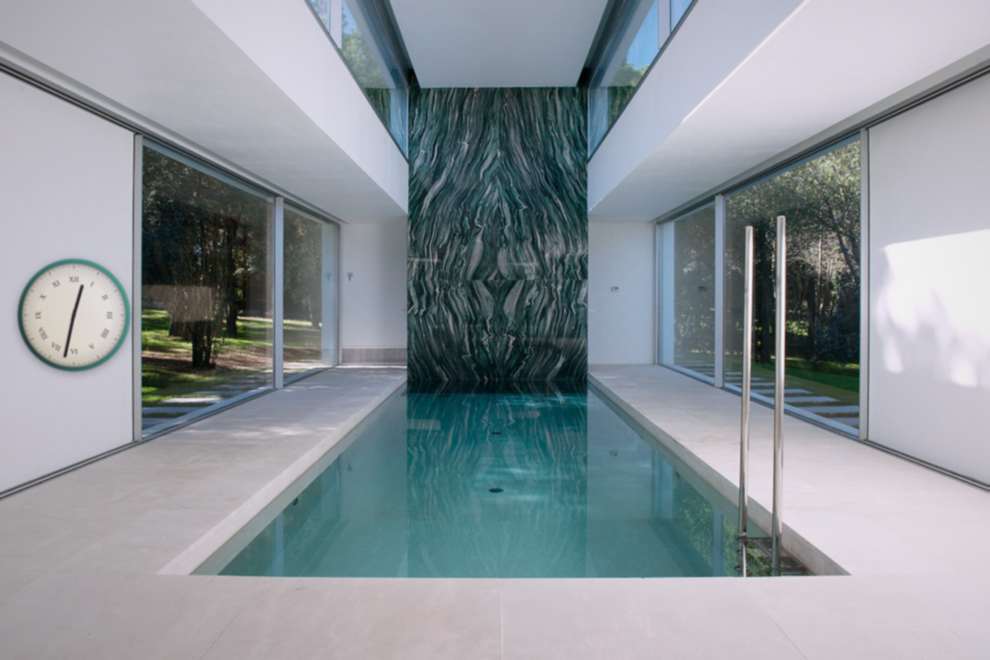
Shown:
h=12 m=32
